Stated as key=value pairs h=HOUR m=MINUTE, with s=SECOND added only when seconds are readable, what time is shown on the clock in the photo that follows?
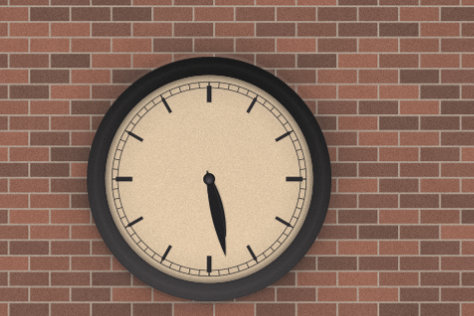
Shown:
h=5 m=28
